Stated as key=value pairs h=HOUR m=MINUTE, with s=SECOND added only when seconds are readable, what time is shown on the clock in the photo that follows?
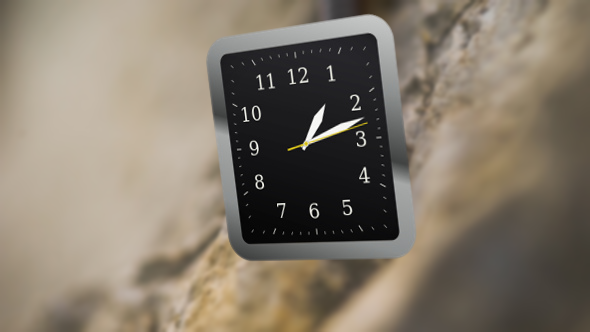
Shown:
h=1 m=12 s=13
